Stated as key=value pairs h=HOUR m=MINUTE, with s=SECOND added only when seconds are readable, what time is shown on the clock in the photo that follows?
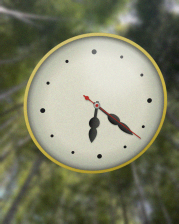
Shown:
h=6 m=22 s=22
